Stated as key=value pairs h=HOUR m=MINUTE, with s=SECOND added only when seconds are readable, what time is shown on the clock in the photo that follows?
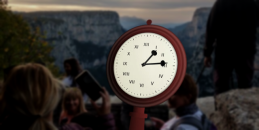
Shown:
h=1 m=14
